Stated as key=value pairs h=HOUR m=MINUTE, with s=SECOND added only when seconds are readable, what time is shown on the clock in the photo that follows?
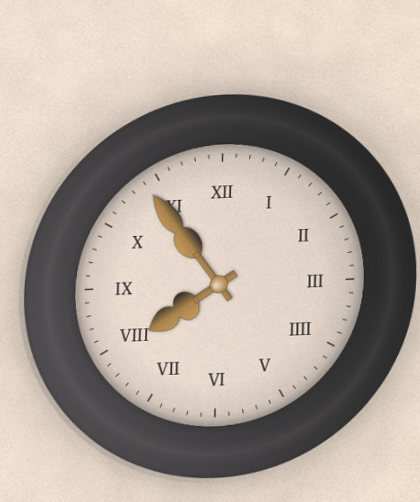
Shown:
h=7 m=54
